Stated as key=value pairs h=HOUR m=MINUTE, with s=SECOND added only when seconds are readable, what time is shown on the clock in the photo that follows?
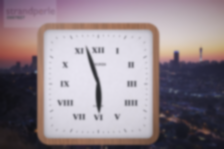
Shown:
h=5 m=57
